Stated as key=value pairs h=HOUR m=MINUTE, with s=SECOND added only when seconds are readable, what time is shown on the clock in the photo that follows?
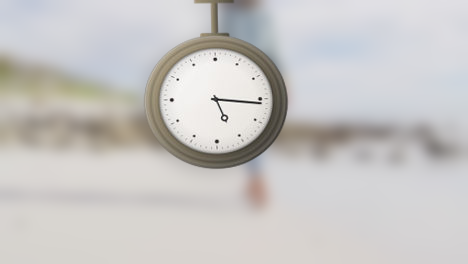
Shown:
h=5 m=16
